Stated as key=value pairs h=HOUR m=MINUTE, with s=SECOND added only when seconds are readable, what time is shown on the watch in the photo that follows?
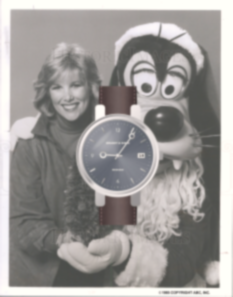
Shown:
h=9 m=6
